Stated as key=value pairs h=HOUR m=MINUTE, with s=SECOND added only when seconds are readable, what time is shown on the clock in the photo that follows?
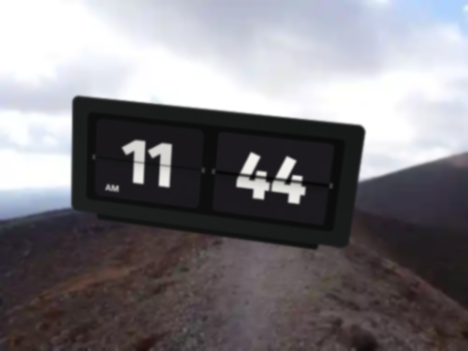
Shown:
h=11 m=44
